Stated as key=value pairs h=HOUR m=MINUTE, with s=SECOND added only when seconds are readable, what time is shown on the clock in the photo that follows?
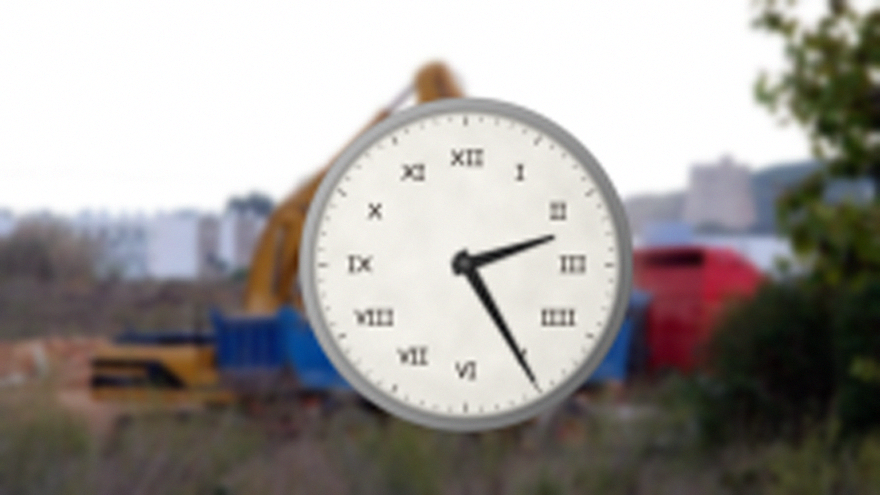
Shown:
h=2 m=25
